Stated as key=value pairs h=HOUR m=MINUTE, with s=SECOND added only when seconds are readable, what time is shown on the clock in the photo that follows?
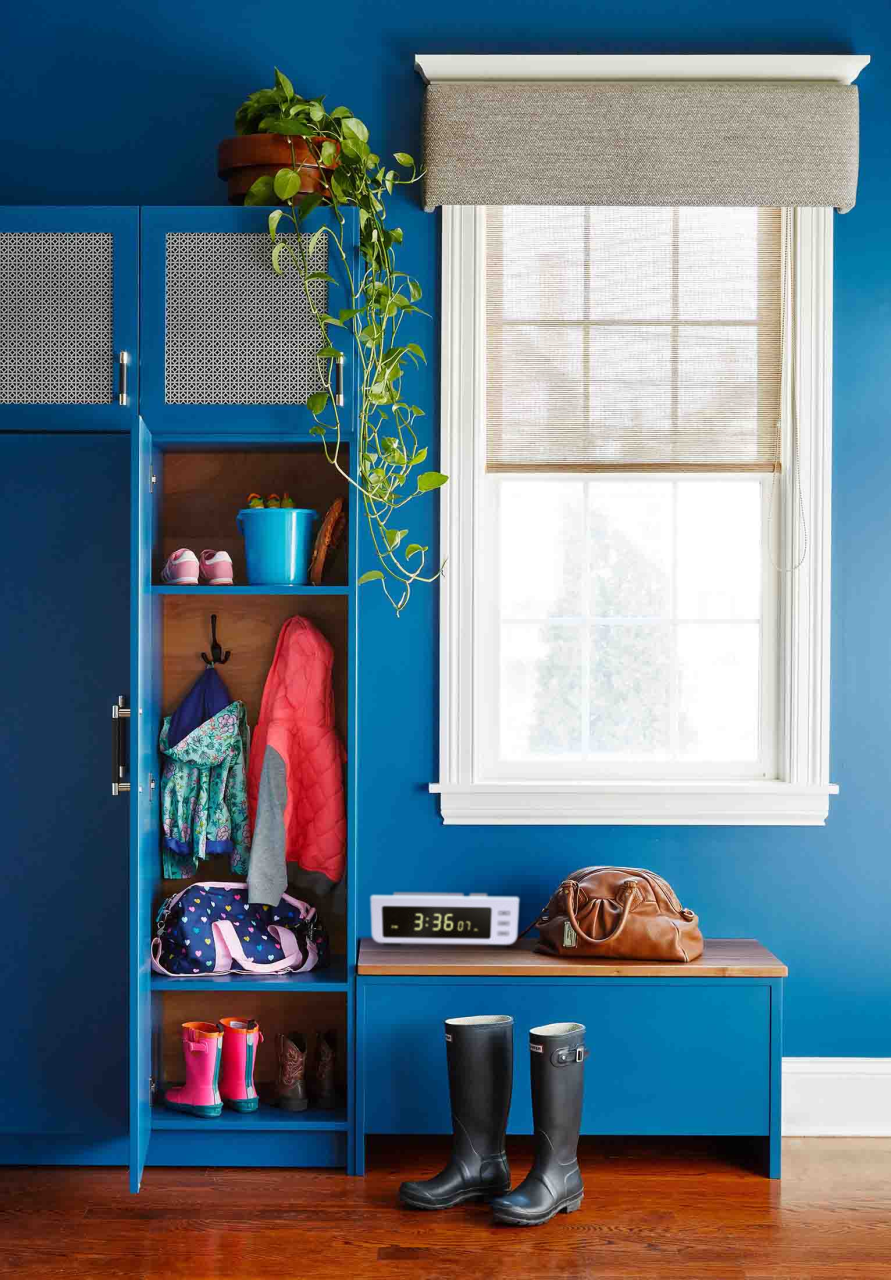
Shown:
h=3 m=36
